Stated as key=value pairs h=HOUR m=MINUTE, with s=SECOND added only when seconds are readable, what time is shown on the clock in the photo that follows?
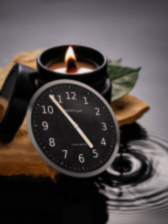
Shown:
h=4 m=54
